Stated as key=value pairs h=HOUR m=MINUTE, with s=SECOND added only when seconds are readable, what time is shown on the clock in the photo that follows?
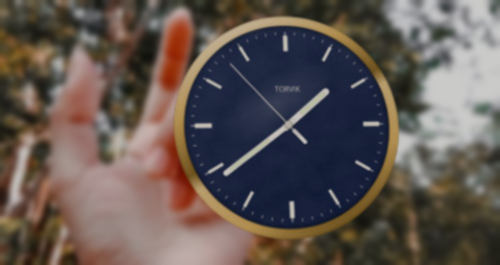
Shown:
h=1 m=38 s=53
